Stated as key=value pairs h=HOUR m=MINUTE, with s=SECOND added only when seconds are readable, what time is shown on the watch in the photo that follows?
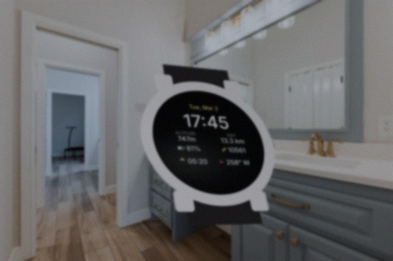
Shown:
h=17 m=45
